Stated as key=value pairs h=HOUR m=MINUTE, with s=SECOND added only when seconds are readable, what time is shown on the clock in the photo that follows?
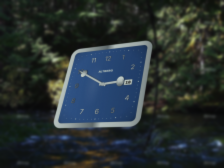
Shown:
h=2 m=50
